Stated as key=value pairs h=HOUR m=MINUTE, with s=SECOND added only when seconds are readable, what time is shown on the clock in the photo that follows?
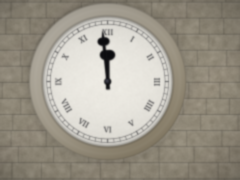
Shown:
h=11 m=59
